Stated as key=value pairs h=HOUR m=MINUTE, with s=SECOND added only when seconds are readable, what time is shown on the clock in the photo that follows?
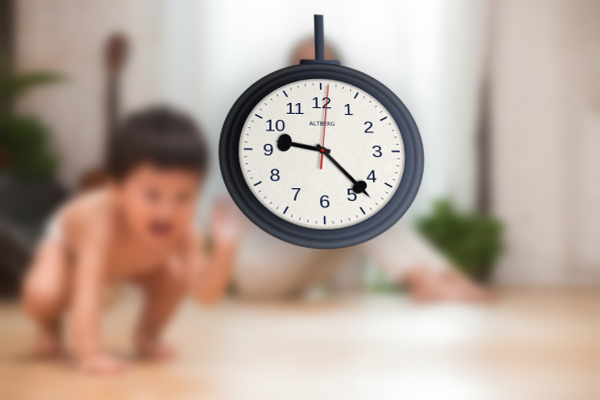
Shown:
h=9 m=23 s=1
